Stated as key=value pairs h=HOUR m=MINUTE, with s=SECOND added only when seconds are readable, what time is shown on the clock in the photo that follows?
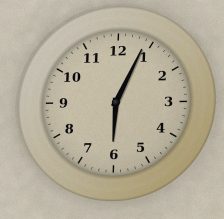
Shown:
h=6 m=4
